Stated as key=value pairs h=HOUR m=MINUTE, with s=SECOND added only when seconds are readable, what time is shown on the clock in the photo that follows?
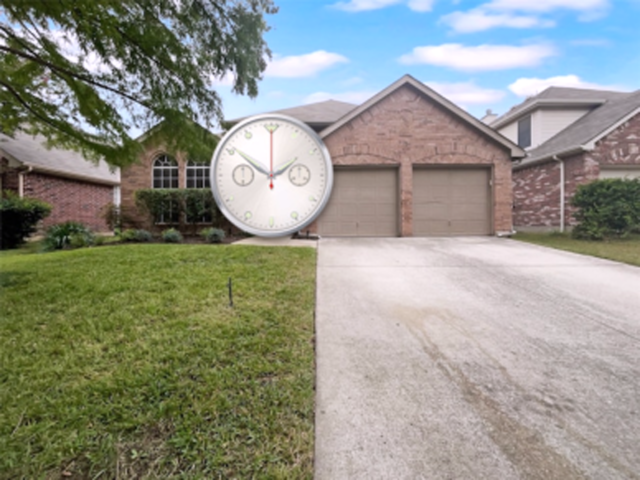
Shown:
h=1 m=51
